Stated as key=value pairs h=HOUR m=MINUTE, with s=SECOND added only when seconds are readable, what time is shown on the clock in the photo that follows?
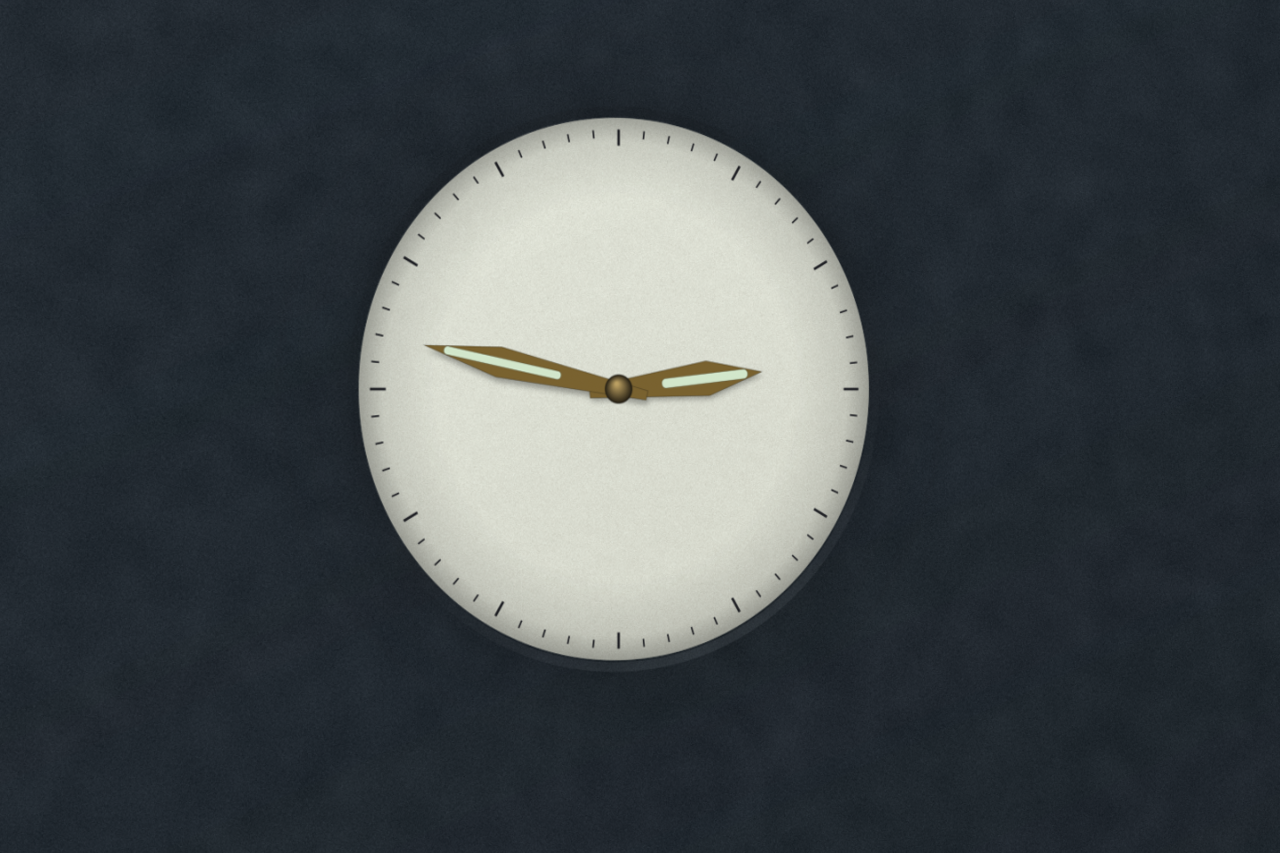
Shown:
h=2 m=47
